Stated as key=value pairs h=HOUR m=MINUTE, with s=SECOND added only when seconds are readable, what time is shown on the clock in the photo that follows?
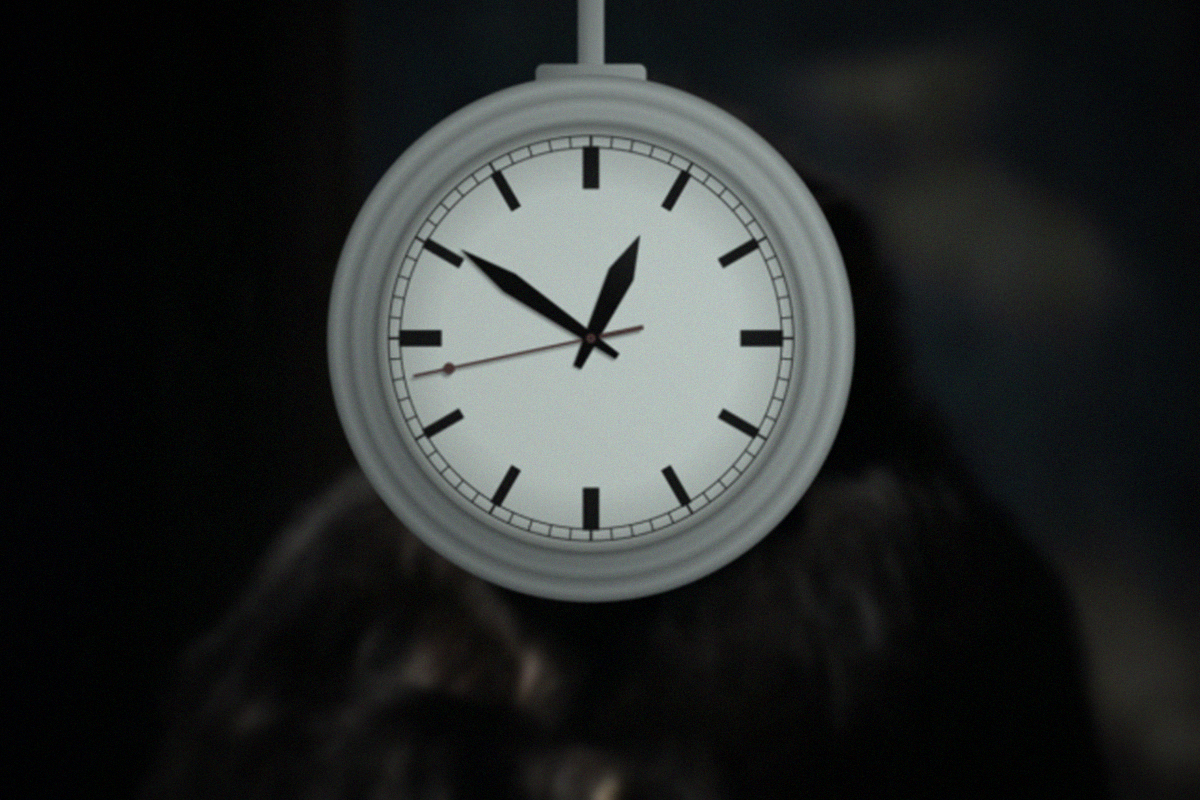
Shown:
h=12 m=50 s=43
